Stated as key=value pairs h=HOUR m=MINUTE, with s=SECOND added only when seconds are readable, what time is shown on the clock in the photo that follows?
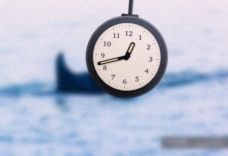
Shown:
h=12 m=42
